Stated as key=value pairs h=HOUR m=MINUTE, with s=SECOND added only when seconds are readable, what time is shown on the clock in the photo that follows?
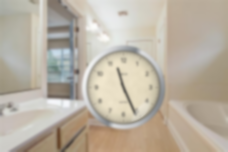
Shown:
h=11 m=26
